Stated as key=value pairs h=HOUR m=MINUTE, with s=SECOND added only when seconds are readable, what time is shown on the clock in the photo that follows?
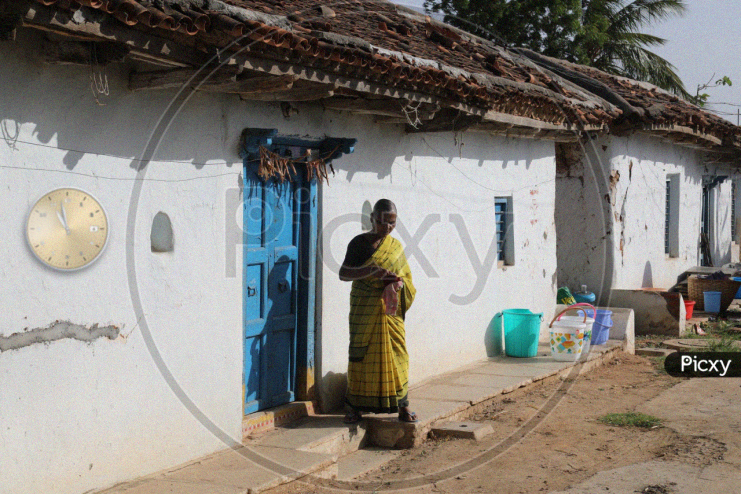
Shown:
h=10 m=58
